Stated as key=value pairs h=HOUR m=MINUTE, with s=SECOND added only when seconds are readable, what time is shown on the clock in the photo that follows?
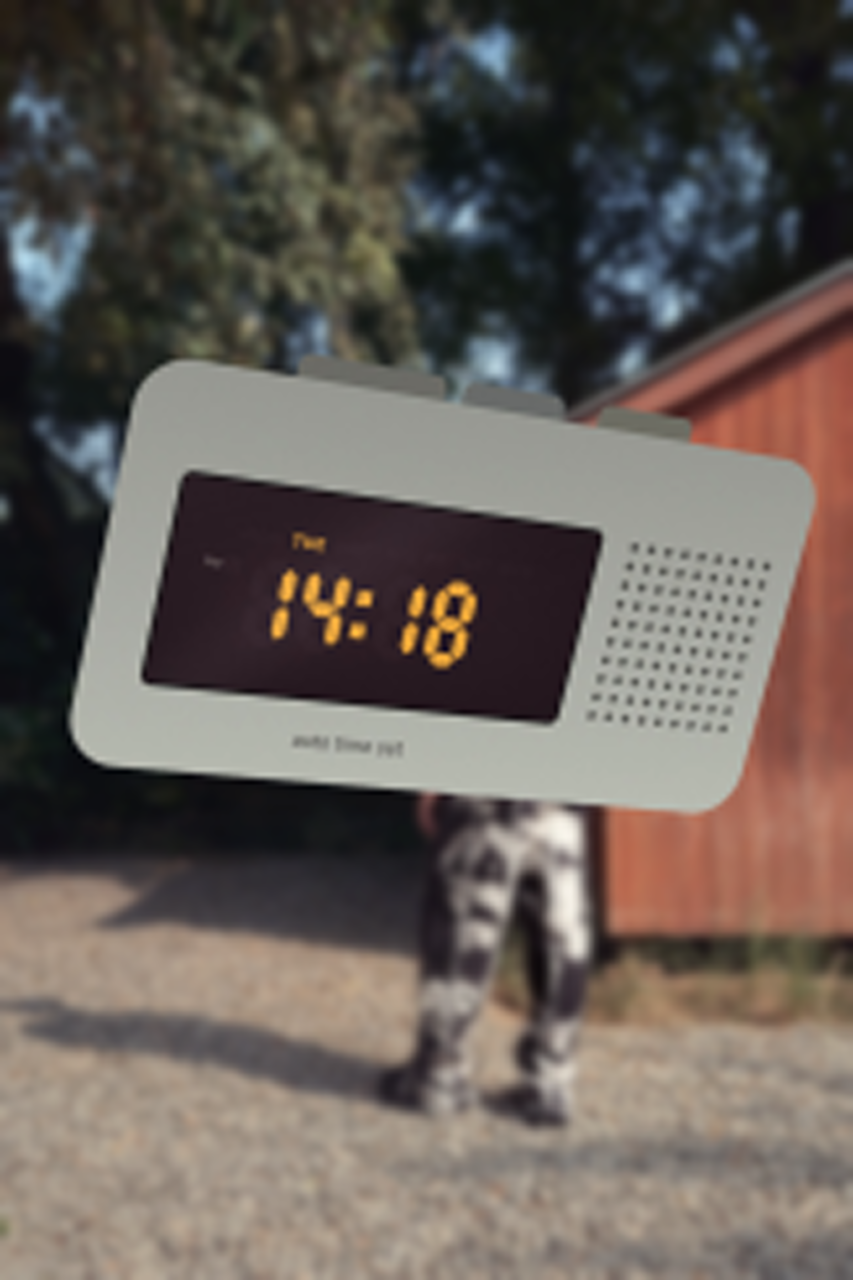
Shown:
h=14 m=18
